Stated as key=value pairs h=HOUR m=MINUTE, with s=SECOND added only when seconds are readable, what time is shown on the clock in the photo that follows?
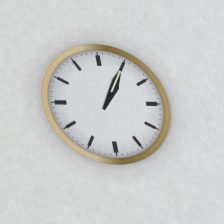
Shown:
h=1 m=5
